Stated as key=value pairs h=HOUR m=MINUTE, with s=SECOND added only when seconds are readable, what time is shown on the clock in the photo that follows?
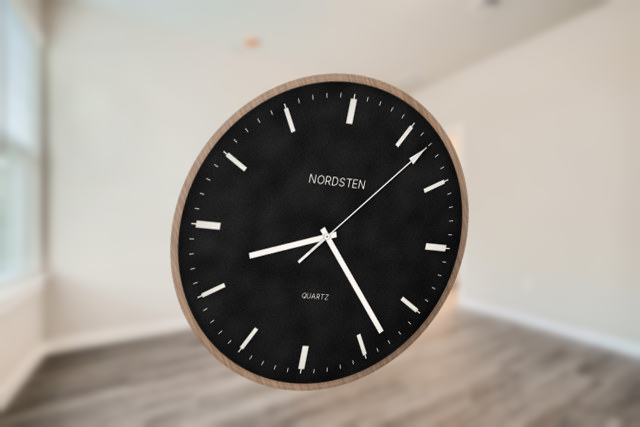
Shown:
h=8 m=23 s=7
